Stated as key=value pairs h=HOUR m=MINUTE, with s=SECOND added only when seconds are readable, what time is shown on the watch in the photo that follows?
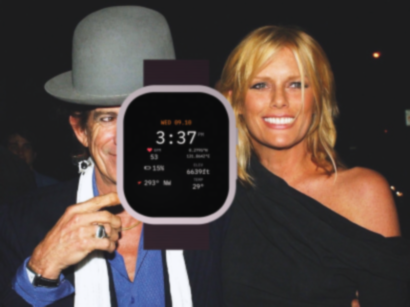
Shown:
h=3 m=37
